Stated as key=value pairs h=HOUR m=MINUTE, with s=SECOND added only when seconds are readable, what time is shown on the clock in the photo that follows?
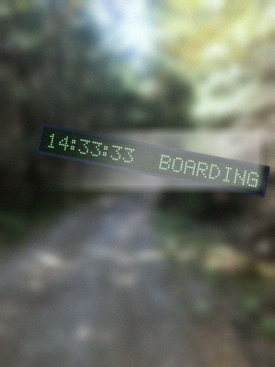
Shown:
h=14 m=33 s=33
